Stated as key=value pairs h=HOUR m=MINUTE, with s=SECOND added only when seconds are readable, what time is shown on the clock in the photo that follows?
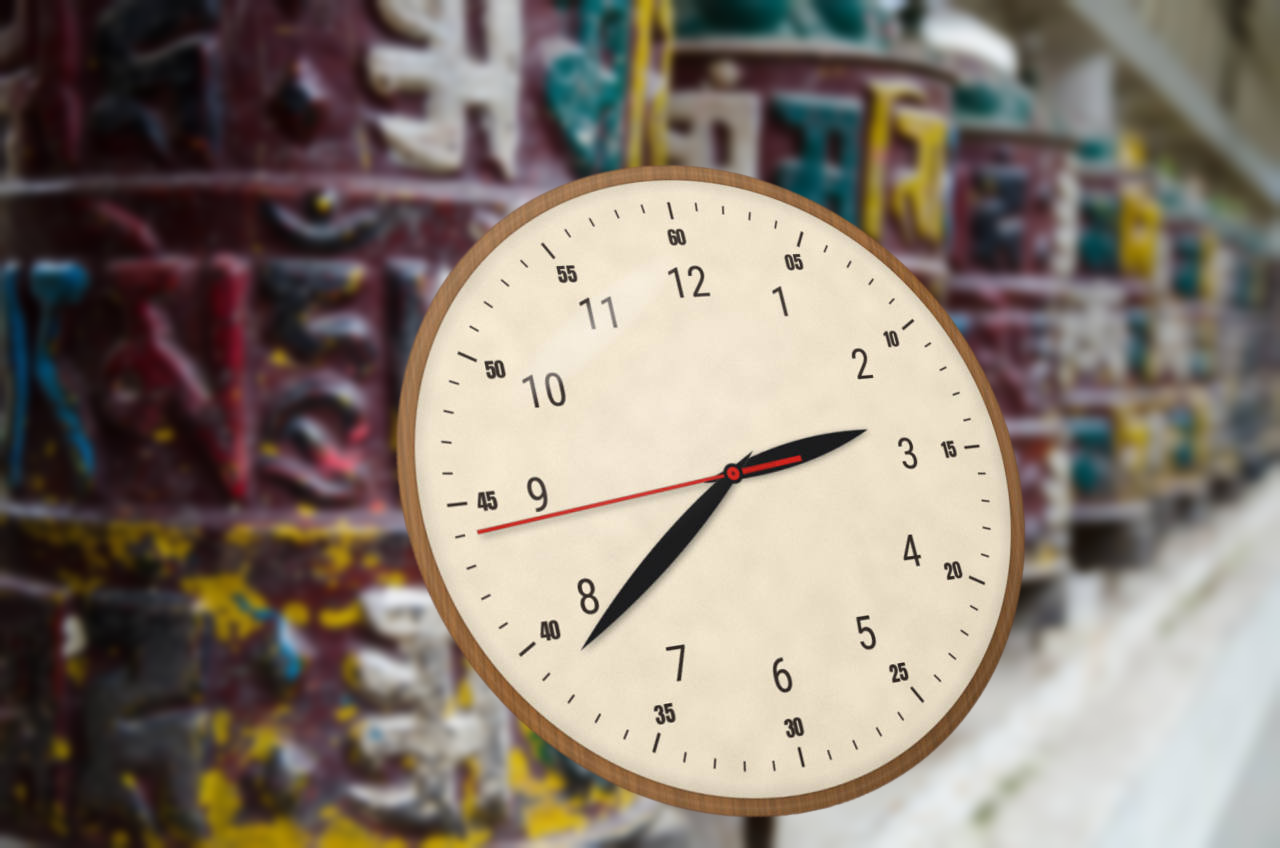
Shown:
h=2 m=38 s=44
